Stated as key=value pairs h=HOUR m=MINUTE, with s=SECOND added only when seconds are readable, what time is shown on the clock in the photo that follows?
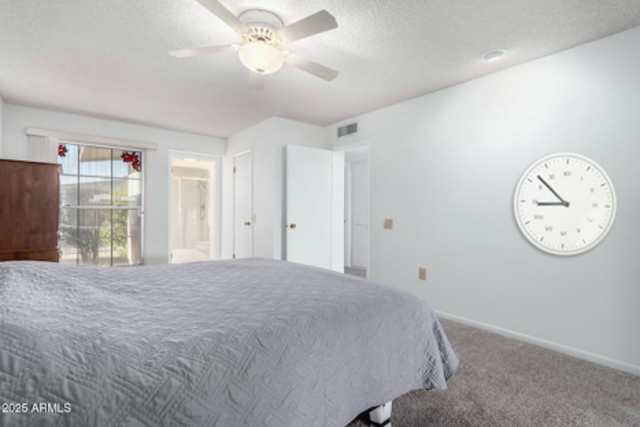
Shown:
h=8 m=52
